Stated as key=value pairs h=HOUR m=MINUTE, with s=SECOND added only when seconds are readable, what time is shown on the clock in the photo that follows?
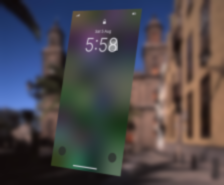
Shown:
h=5 m=58
